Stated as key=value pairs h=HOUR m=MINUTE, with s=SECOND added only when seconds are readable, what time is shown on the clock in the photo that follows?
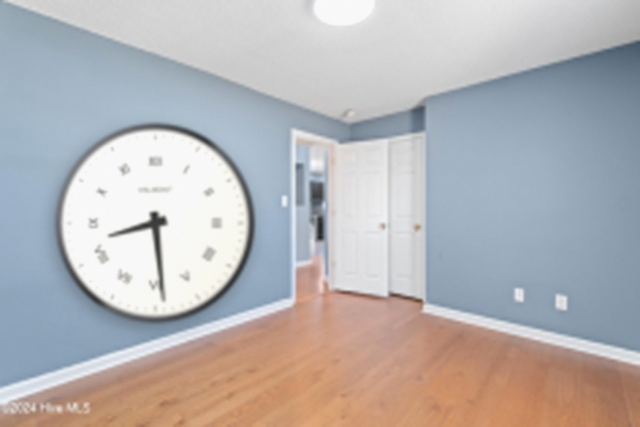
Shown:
h=8 m=29
